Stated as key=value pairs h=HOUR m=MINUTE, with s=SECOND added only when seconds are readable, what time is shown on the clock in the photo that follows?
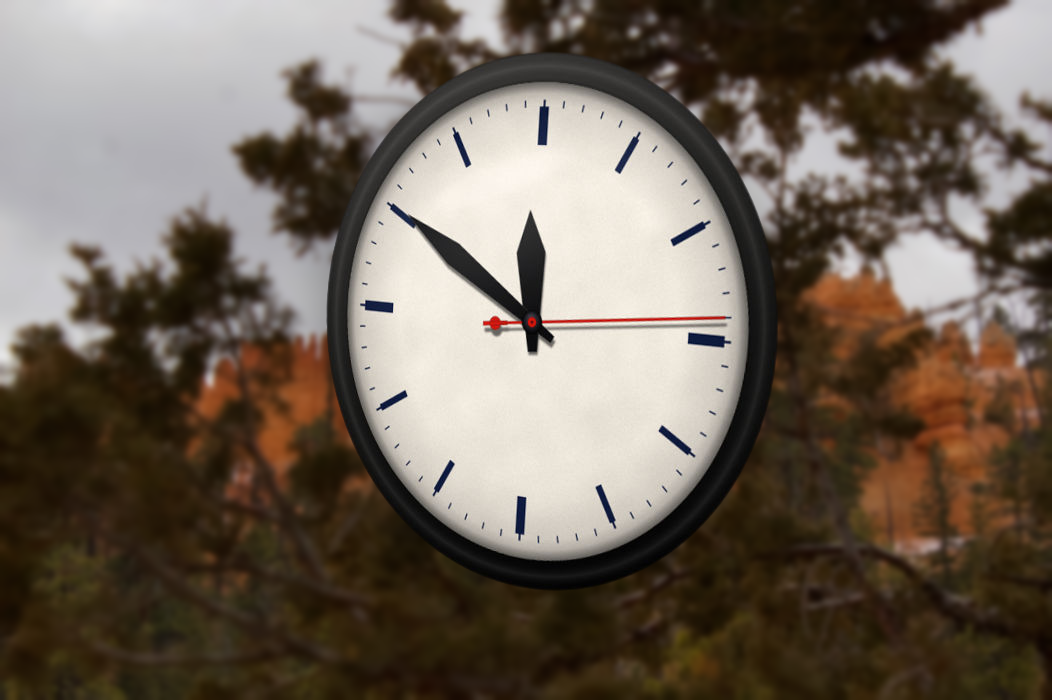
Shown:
h=11 m=50 s=14
